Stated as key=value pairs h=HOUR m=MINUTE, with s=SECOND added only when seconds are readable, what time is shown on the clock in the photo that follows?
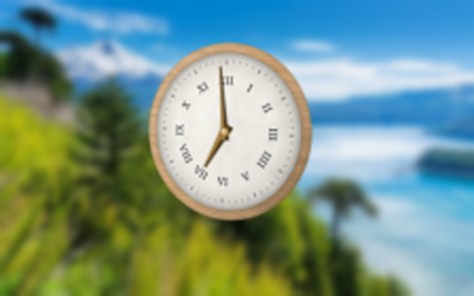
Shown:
h=6 m=59
